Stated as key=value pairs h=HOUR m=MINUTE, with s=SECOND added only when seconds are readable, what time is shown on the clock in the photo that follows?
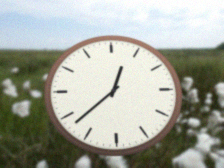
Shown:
h=12 m=38
